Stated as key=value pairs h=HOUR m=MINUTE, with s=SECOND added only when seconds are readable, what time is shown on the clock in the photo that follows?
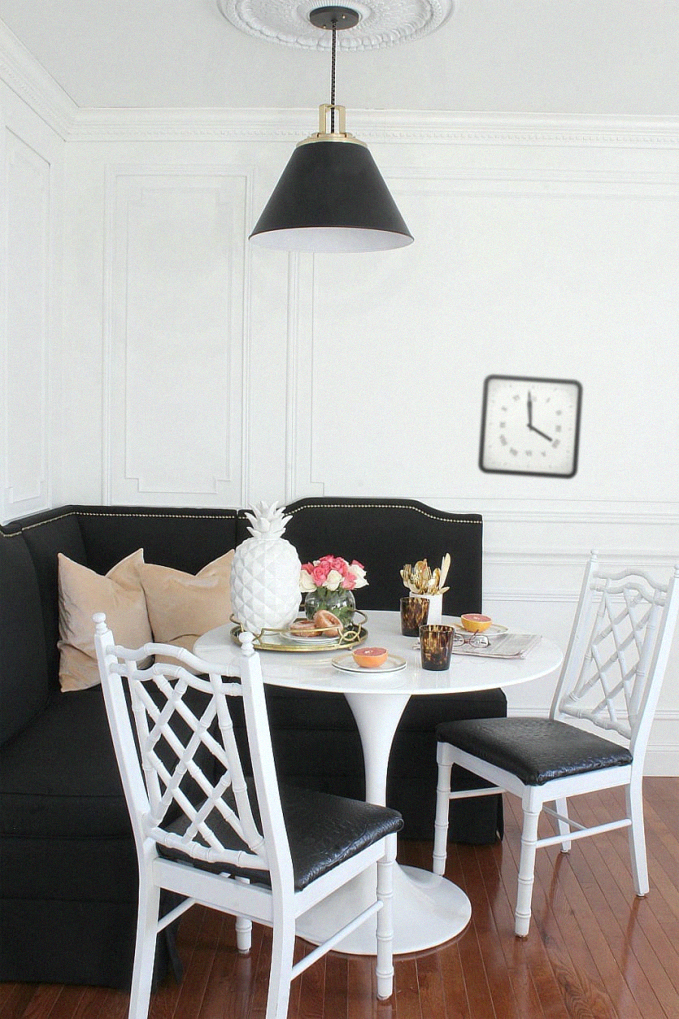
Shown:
h=3 m=59
